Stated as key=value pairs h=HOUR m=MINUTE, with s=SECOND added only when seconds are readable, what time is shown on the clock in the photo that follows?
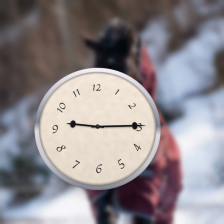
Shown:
h=9 m=15
